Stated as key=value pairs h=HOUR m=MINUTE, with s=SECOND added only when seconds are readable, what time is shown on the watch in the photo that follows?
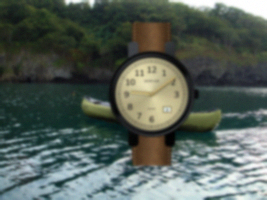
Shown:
h=9 m=9
